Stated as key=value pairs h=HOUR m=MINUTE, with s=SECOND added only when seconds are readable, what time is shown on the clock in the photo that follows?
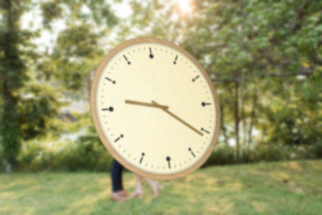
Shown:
h=9 m=21
